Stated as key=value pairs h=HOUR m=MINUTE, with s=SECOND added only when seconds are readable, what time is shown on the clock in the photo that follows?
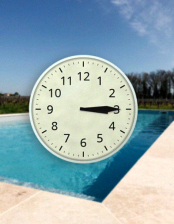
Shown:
h=3 m=15
